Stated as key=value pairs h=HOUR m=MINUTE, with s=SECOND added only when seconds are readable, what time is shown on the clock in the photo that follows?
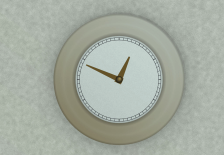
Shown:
h=12 m=49
